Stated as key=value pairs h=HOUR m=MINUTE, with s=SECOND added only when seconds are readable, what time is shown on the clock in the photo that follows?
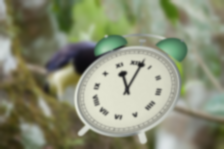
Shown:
h=11 m=2
